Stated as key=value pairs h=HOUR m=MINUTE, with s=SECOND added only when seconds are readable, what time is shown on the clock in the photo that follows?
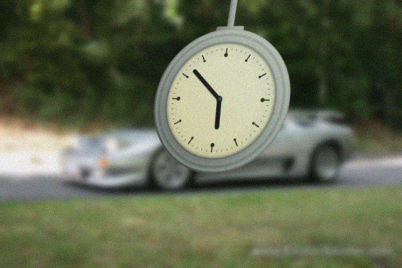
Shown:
h=5 m=52
